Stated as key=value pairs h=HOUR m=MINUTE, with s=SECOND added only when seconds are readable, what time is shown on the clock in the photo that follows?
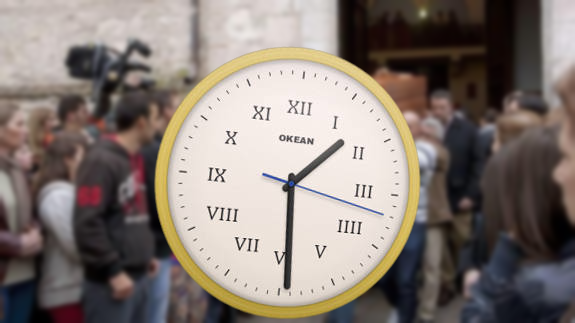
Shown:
h=1 m=29 s=17
